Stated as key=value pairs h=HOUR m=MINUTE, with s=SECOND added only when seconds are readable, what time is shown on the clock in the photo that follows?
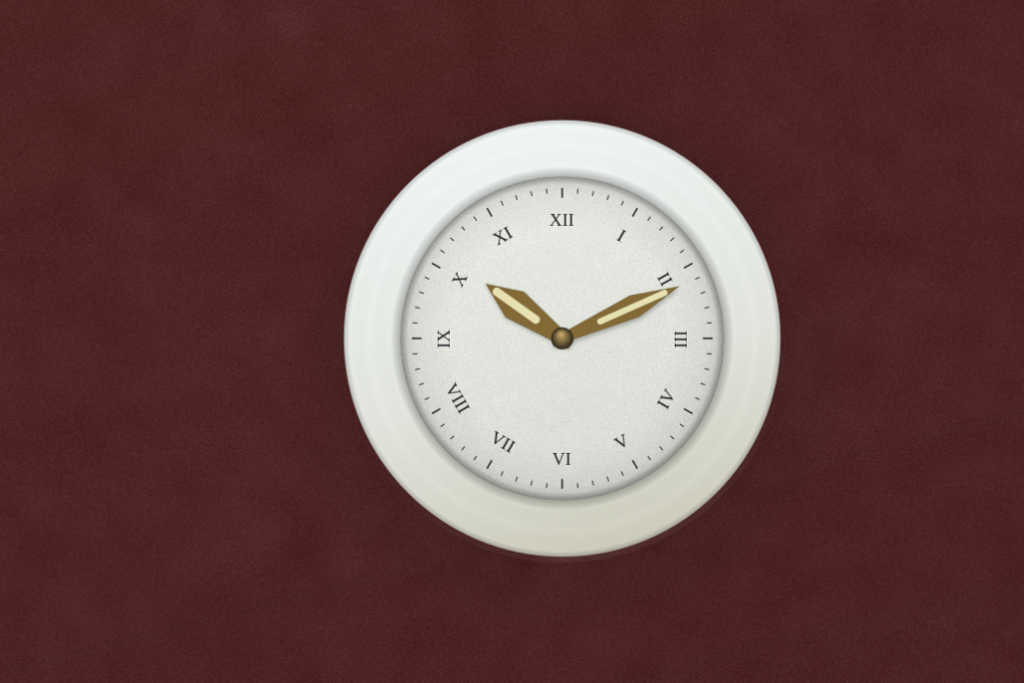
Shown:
h=10 m=11
